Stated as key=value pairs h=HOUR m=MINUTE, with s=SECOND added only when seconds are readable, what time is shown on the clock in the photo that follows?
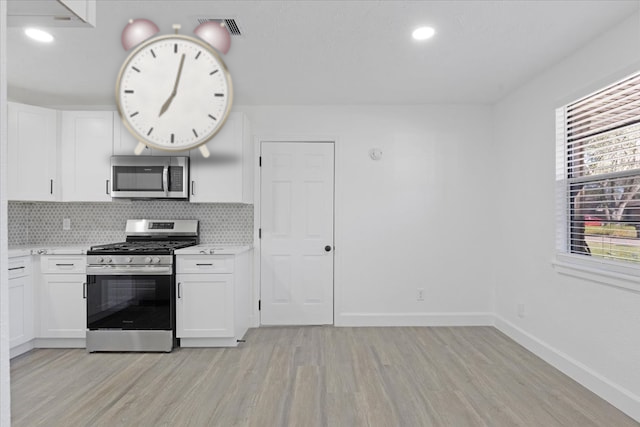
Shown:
h=7 m=2
